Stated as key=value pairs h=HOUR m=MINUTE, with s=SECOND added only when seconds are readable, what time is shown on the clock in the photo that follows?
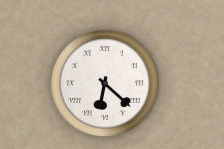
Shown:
h=6 m=22
